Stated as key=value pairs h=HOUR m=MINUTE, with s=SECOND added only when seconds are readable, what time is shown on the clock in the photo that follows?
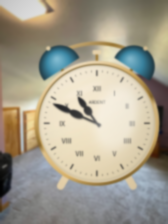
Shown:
h=10 m=49
